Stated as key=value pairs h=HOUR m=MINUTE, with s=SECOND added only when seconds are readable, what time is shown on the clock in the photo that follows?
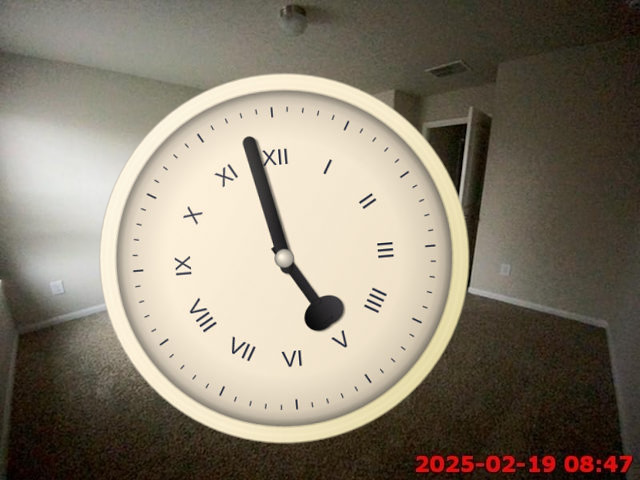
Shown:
h=4 m=58
